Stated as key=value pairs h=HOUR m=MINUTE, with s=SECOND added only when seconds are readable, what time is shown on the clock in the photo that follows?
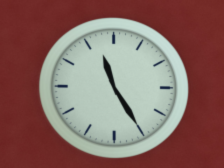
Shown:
h=11 m=25
